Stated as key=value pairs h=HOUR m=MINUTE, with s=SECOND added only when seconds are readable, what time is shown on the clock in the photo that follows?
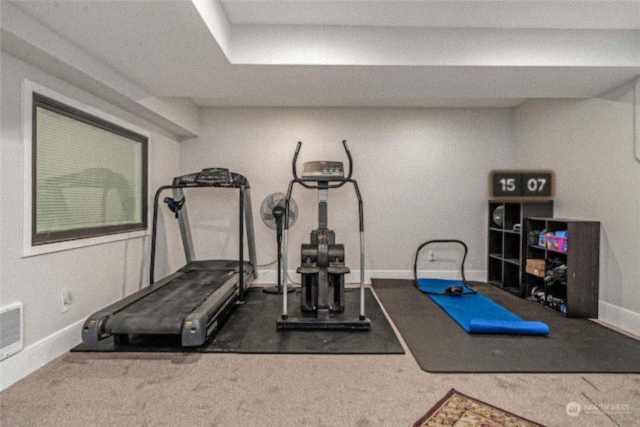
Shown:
h=15 m=7
